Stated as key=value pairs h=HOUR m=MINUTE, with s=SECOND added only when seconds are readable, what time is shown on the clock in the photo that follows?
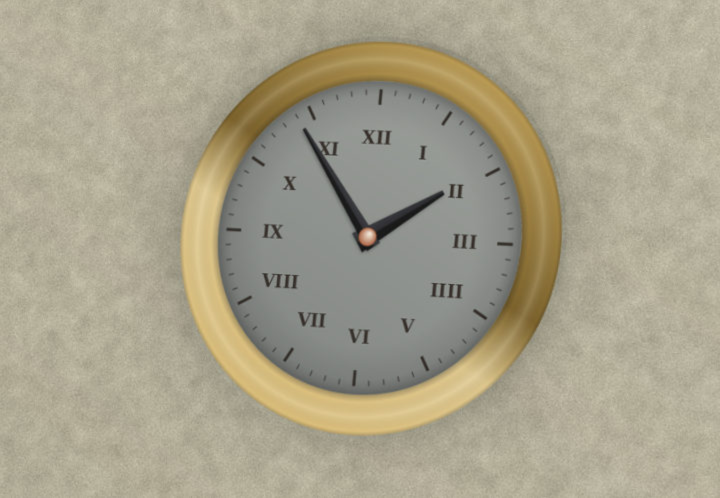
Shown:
h=1 m=54
